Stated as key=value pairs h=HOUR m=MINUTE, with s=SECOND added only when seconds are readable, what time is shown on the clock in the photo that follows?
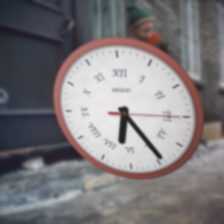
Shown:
h=6 m=24 s=15
